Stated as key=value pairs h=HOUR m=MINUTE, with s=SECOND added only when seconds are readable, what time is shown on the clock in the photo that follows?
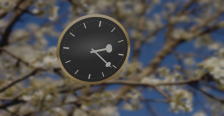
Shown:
h=2 m=21
